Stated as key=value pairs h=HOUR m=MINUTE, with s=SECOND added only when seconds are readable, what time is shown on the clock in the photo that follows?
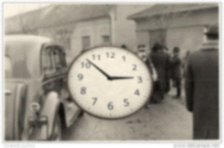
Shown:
h=2 m=52
